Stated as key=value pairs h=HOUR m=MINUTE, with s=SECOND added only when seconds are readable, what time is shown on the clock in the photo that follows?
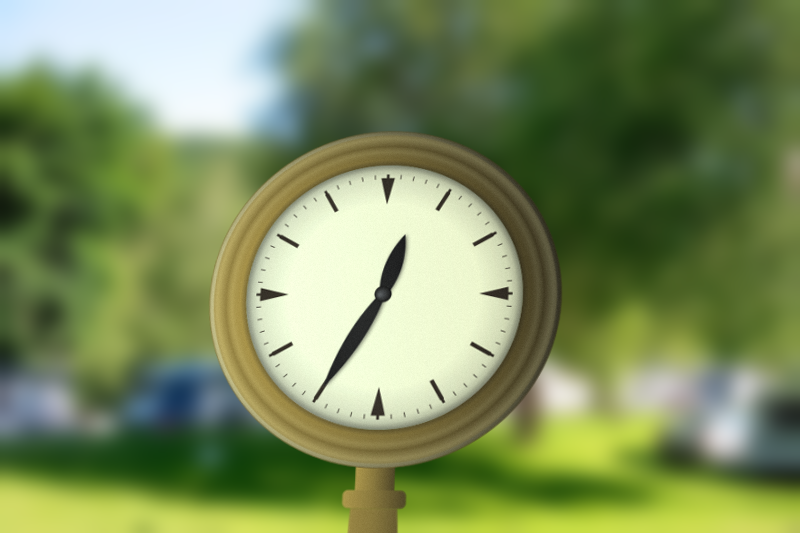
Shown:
h=12 m=35
